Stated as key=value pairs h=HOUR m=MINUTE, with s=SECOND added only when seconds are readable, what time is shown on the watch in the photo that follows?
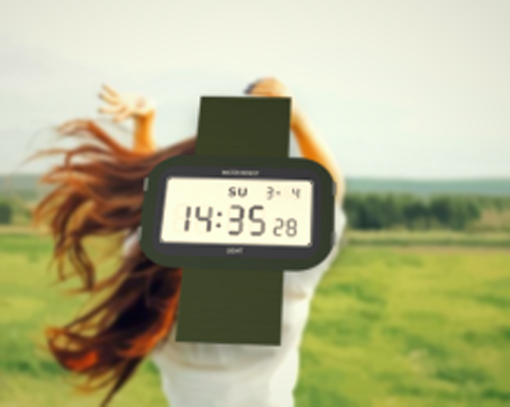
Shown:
h=14 m=35 s=28
